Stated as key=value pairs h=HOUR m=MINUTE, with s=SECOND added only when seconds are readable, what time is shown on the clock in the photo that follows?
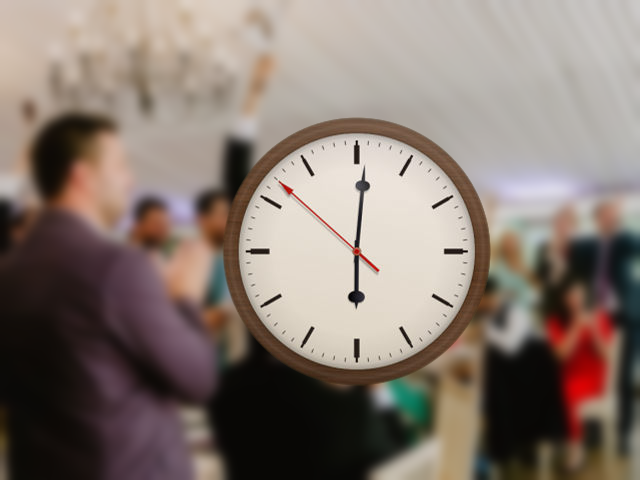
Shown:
h=6 m=0 s=52
